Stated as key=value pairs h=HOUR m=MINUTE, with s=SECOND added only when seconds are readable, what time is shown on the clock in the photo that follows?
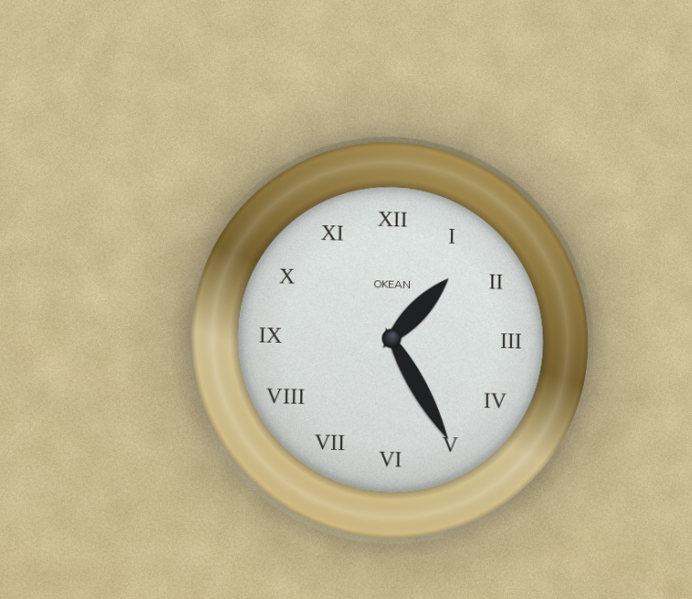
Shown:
h=1 m=25
